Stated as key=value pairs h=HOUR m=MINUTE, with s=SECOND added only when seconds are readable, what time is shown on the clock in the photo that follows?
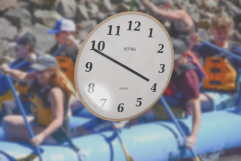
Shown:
h=3 m=49
